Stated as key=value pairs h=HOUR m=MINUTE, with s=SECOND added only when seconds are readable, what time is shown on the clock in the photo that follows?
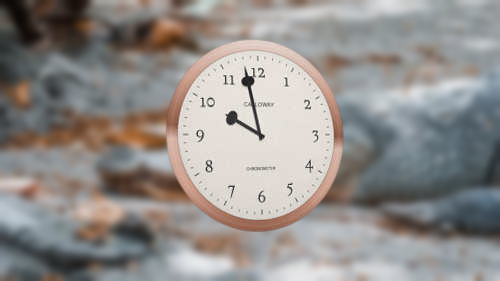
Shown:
h=9 m=58
